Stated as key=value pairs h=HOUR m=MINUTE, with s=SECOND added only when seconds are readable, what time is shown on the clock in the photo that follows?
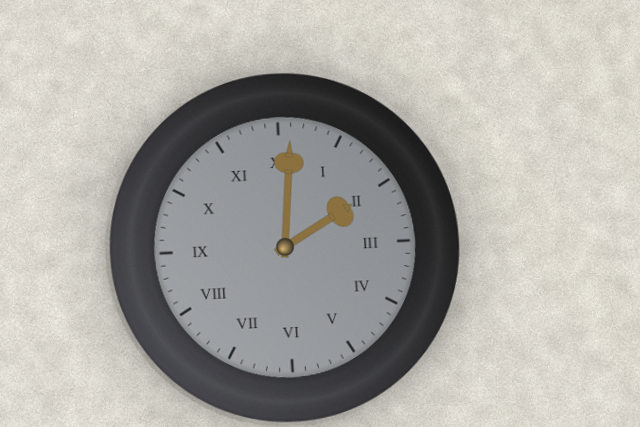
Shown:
h=2 m=1
